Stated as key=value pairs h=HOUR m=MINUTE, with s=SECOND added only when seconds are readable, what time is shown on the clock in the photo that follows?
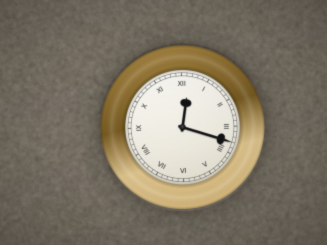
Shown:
h=12 m=18
